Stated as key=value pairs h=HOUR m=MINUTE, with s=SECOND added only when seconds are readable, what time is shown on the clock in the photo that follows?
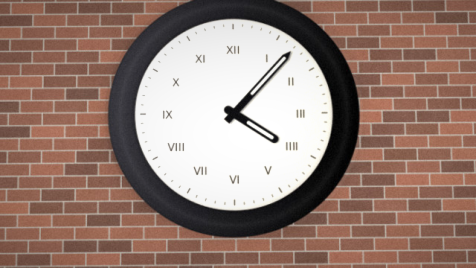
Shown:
h=4 m=7
